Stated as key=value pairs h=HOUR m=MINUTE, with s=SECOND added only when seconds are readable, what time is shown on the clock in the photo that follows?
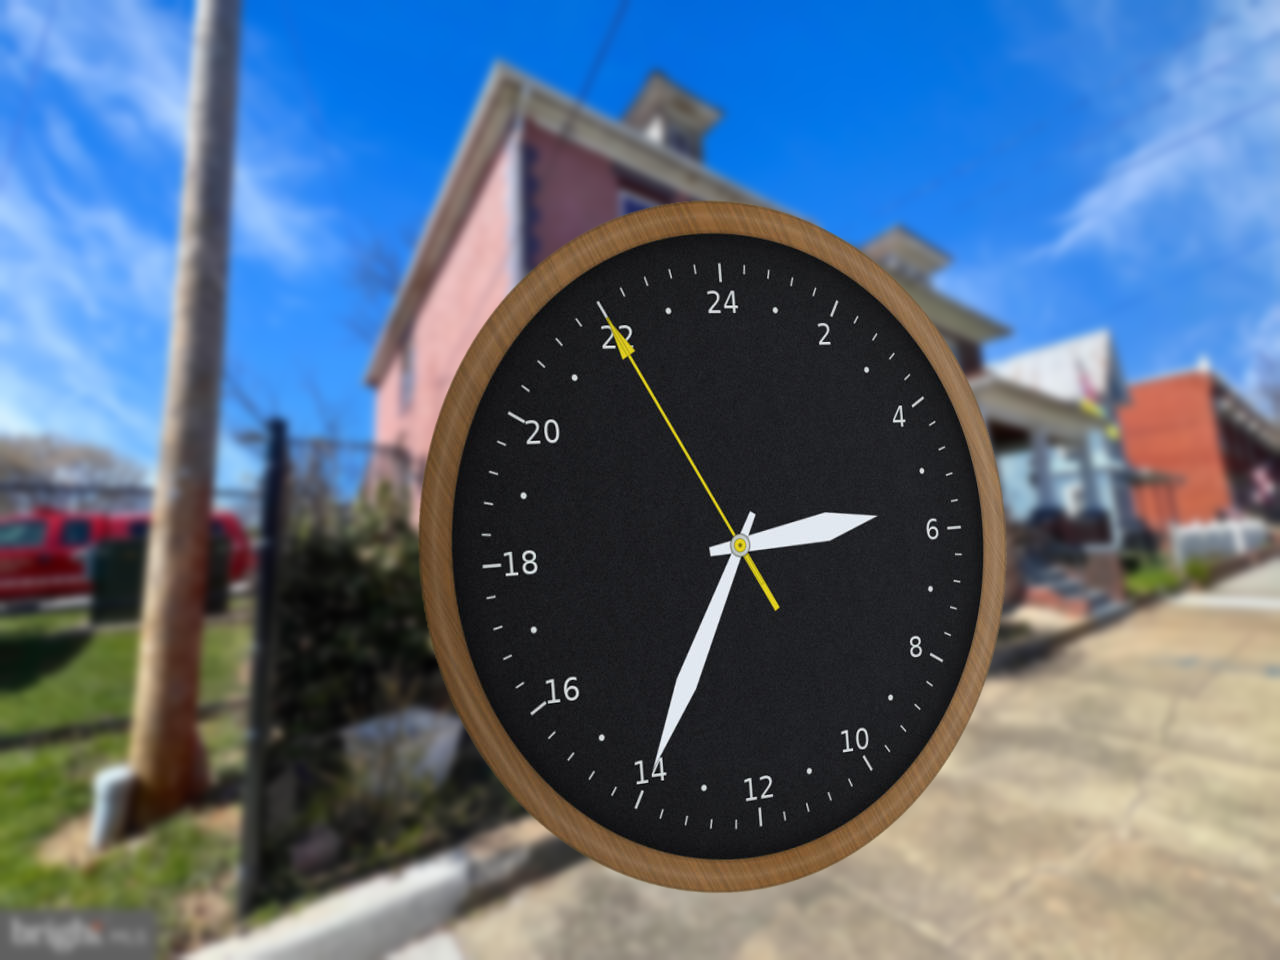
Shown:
h=5 m=34 s=55
